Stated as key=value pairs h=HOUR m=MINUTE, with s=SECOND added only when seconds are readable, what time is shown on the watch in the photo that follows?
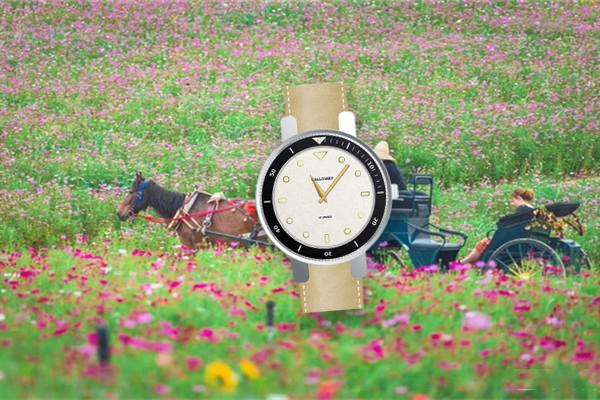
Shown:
h=11 m=7
